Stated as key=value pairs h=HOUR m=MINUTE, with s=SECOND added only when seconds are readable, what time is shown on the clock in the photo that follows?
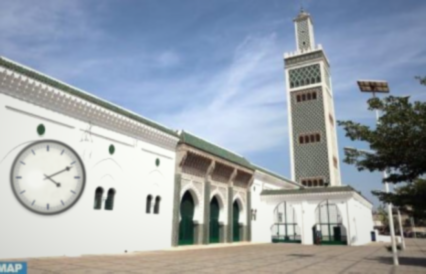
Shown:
h=4 m=11
